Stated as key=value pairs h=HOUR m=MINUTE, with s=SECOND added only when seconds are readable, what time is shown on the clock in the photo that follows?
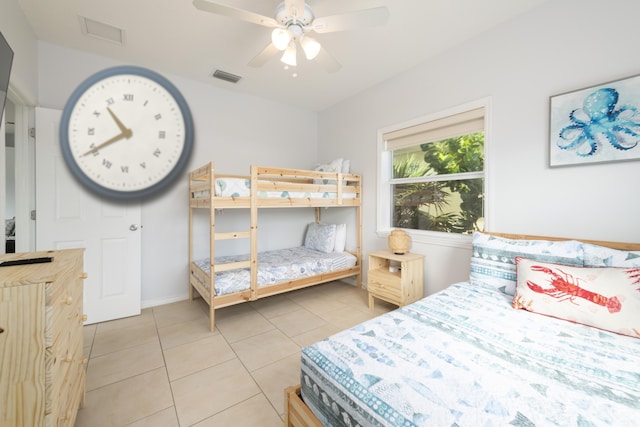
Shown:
h=10 m=40
